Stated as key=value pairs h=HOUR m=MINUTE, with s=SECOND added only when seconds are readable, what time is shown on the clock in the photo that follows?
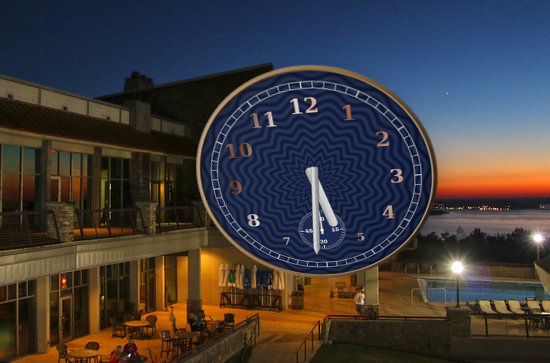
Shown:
h=5 m=31
